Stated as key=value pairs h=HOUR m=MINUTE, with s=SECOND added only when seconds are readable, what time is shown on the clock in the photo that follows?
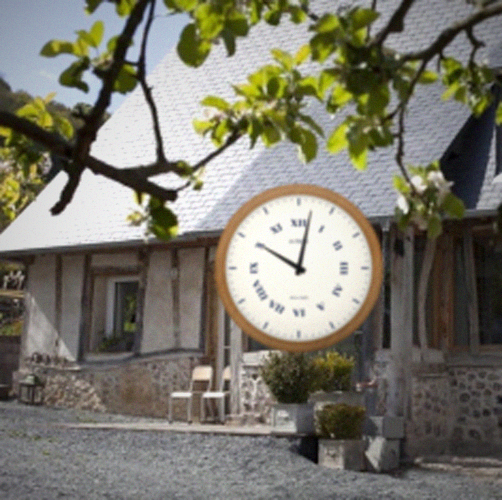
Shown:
h=10 m=2
